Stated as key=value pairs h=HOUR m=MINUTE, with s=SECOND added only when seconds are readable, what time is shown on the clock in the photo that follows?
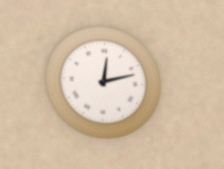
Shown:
h=12 m=12
